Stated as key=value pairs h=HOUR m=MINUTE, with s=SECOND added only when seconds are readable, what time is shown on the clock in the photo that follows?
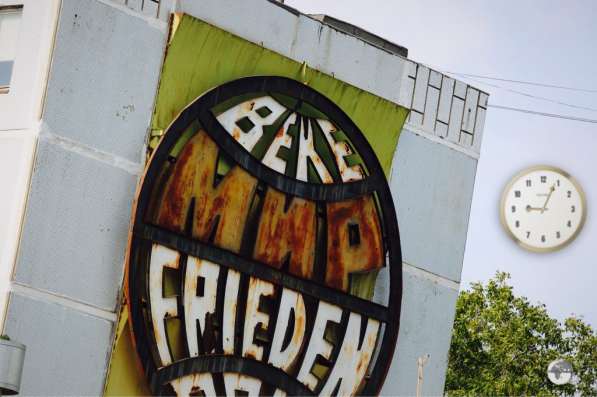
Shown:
h=9 m=4
